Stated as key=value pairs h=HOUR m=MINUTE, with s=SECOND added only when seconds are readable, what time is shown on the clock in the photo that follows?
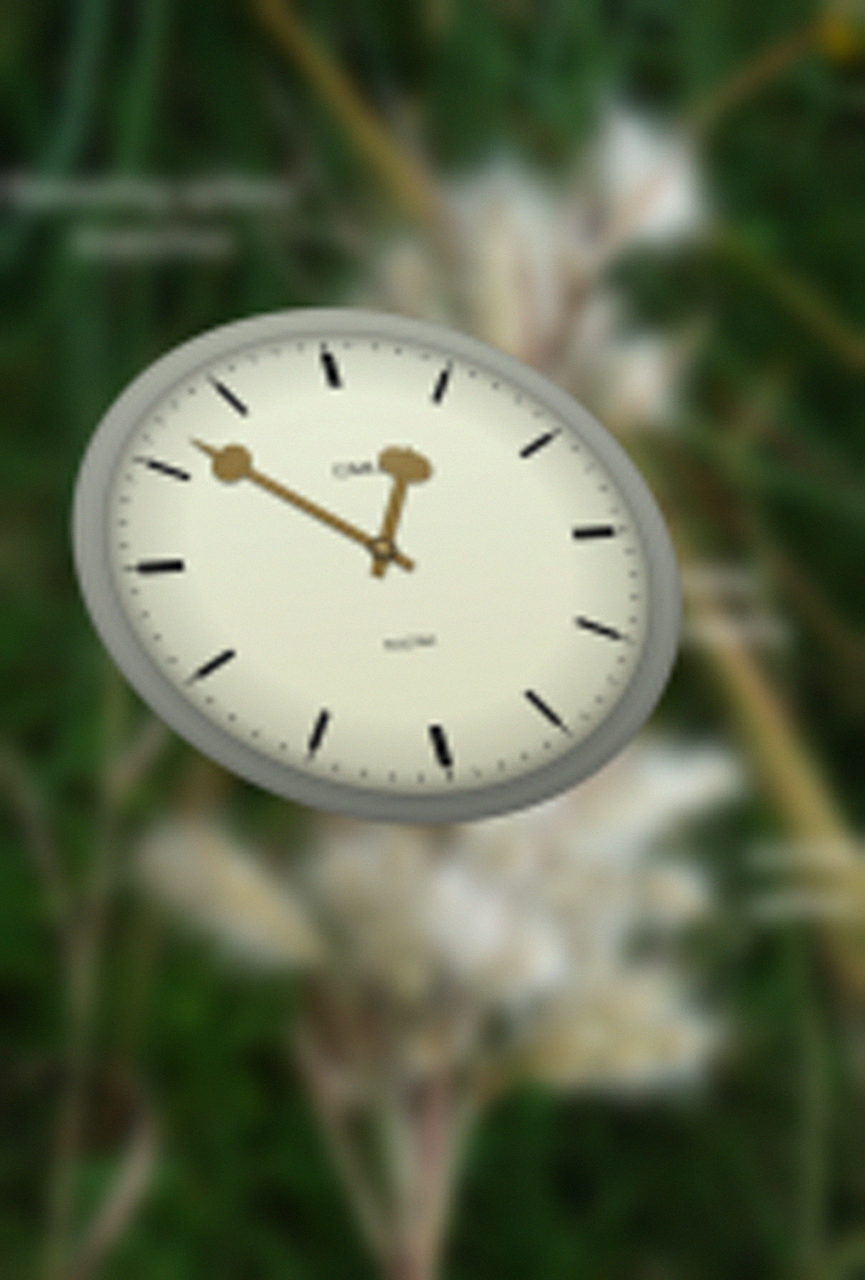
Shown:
h=12 m=52
